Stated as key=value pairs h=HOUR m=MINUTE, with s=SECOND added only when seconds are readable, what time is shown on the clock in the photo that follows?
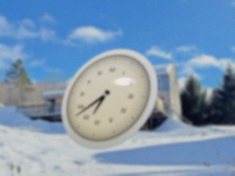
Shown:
h=6 m=38
